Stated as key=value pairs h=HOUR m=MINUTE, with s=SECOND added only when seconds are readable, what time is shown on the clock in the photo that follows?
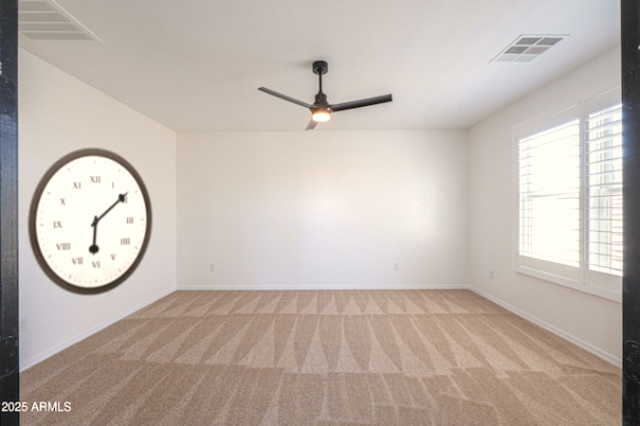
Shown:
h=6 m=9
